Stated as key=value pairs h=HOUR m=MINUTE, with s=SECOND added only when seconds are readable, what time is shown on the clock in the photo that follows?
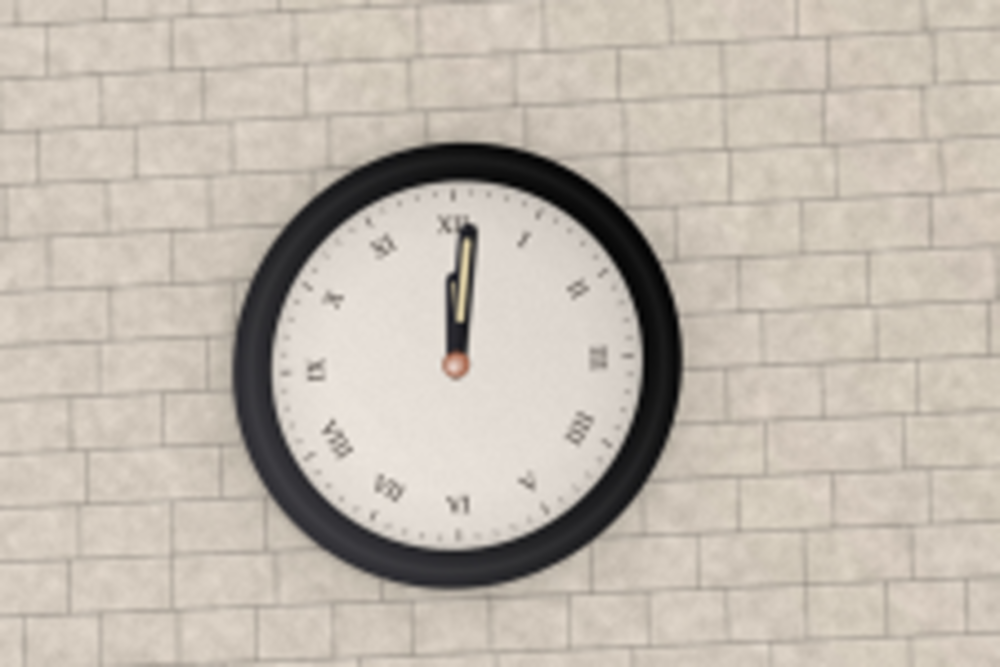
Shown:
h=12 m=1
